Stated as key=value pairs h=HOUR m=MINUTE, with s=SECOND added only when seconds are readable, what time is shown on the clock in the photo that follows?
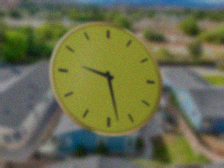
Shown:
h=9 m=28
